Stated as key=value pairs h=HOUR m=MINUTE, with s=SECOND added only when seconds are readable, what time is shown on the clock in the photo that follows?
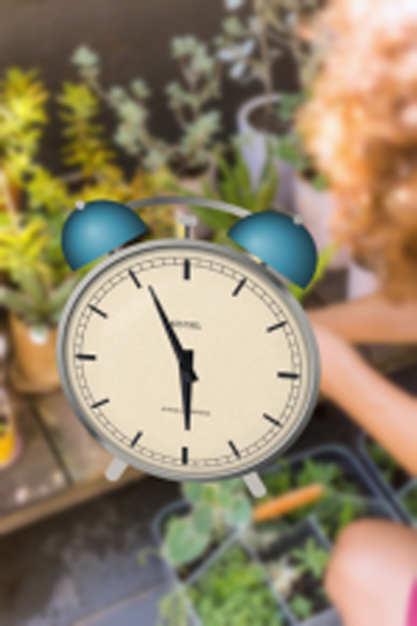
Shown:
h=5 m=56
